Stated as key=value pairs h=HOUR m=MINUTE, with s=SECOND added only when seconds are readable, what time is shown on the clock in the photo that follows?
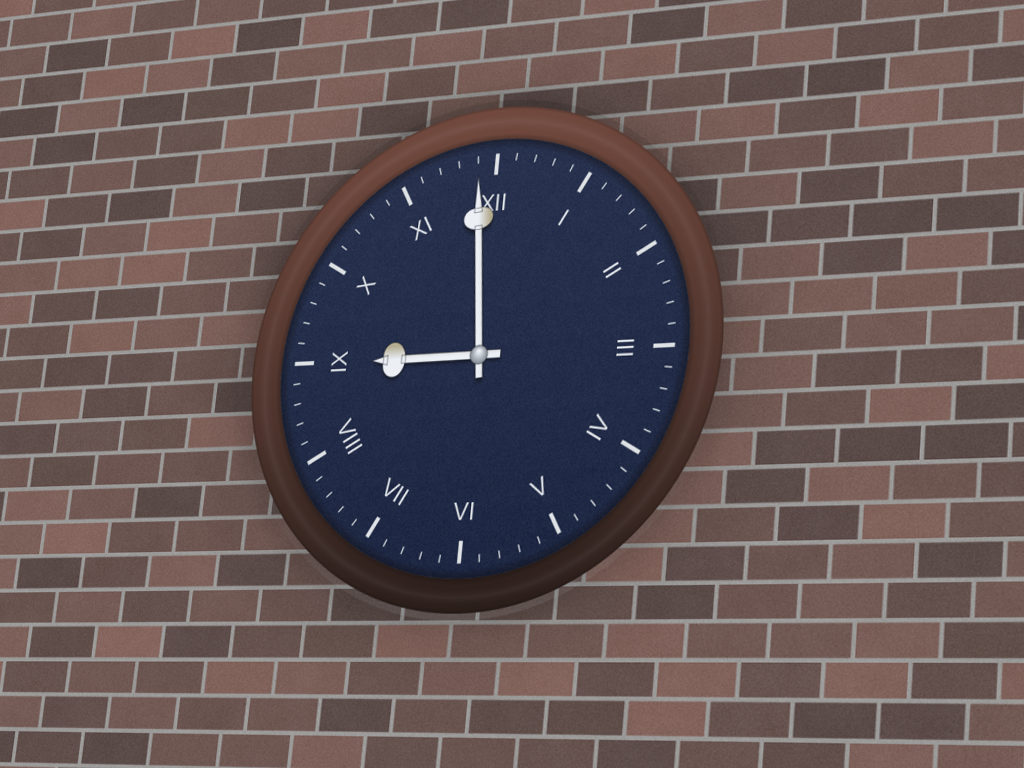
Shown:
h=8 m=59
